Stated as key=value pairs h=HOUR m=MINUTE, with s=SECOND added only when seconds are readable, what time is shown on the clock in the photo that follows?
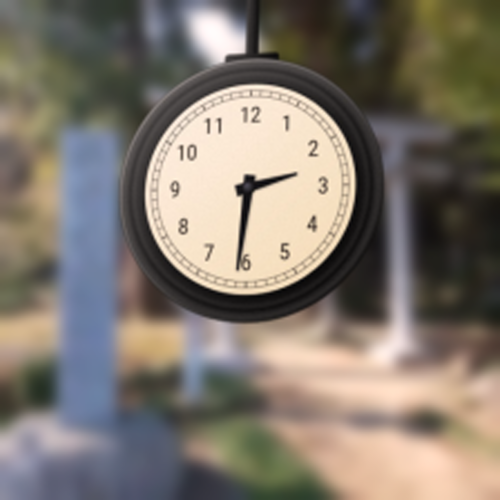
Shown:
h=2 m=31
